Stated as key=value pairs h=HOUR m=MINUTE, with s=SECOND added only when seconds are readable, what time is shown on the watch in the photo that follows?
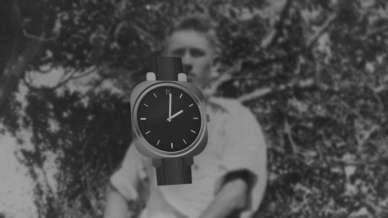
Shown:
h=2 m=1
